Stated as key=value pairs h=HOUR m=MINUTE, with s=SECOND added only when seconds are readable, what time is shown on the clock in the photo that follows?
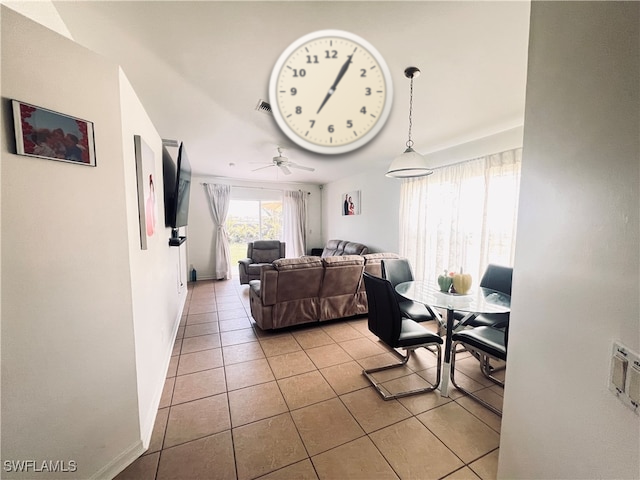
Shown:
h=7 m=5
